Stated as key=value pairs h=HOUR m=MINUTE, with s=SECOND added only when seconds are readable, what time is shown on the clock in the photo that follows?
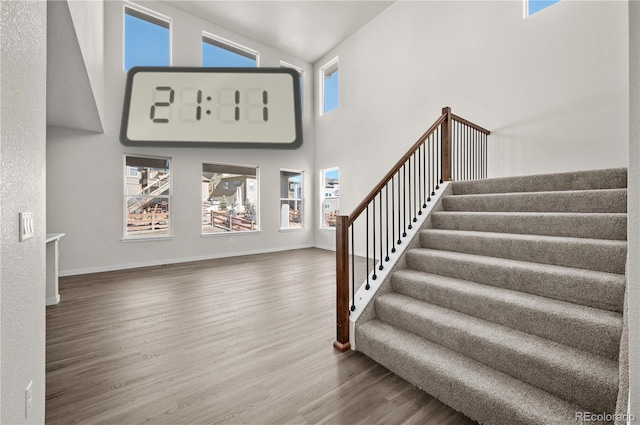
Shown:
h=21 m=11
